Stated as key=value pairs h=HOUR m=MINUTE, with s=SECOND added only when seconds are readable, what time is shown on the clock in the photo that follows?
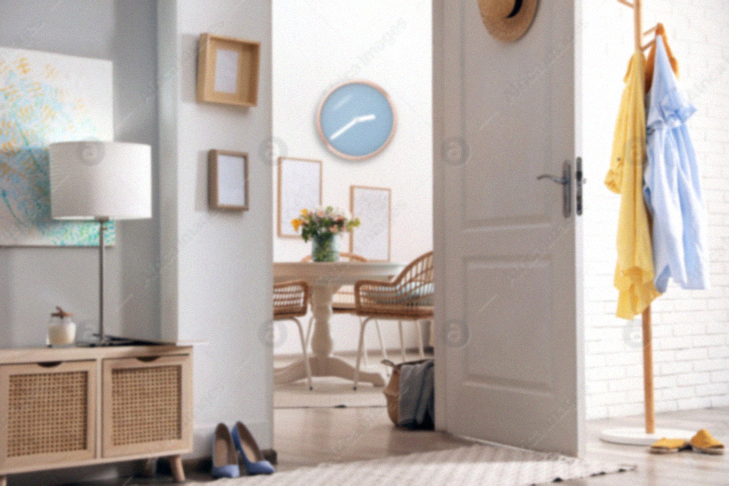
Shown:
h=2 m=39
